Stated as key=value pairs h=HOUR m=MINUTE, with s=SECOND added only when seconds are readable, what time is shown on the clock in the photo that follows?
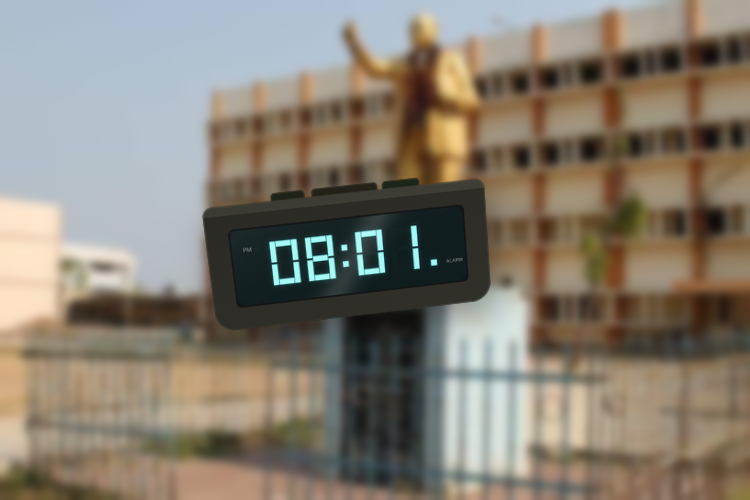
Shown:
h=8 m=1
